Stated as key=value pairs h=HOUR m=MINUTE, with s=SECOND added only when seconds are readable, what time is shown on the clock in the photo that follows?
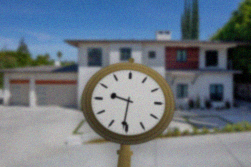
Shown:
h=9 m=31
